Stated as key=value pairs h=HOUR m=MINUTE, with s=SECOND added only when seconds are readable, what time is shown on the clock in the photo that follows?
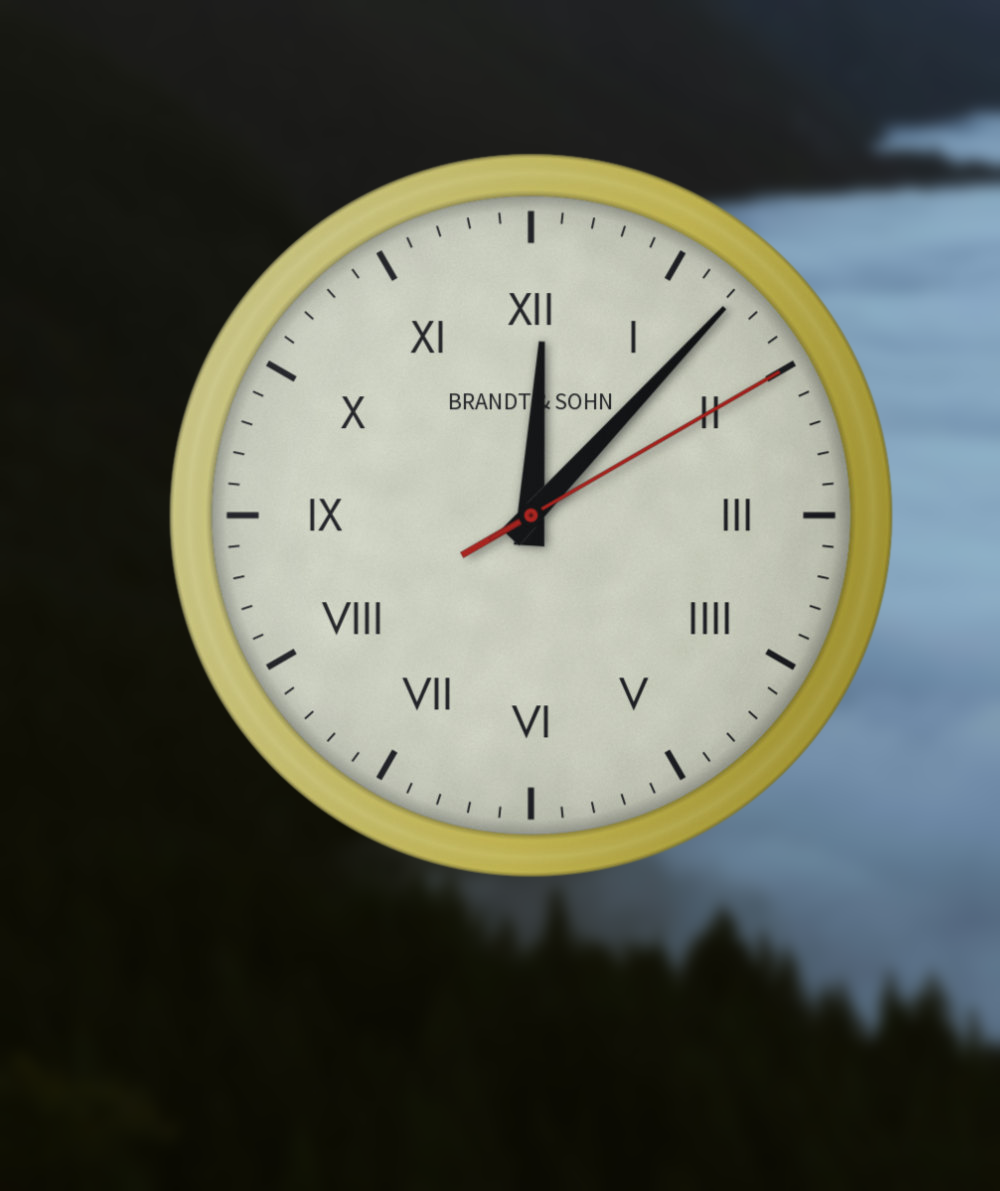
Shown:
h=12 m=7 s=10
